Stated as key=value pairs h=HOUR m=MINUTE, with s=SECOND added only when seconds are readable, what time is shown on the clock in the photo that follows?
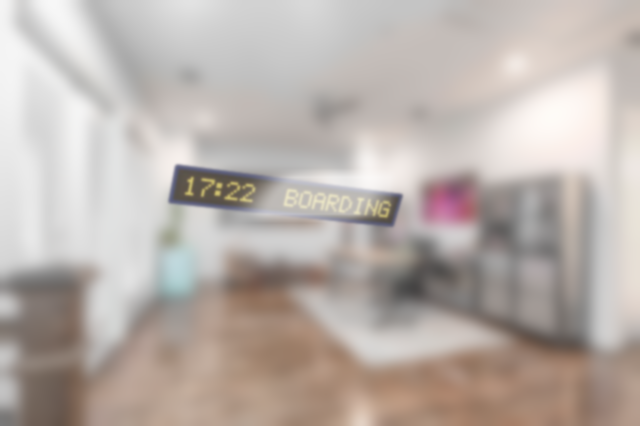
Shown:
h=17 m=22
